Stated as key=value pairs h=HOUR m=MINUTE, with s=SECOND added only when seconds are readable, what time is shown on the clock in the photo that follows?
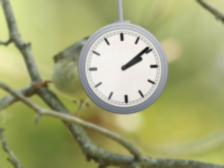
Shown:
h=2 m=9
